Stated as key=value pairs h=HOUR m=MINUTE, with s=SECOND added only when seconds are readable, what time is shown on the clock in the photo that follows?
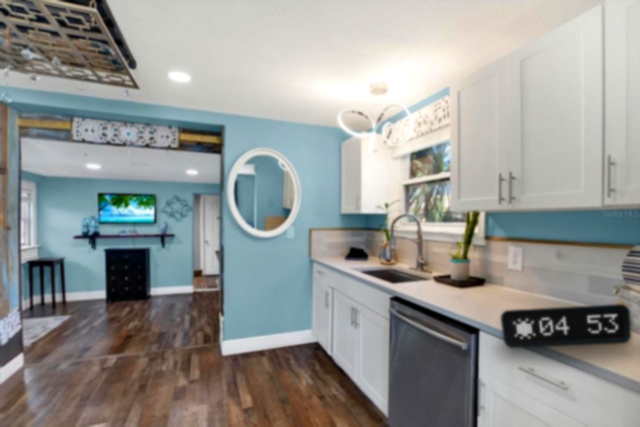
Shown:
h=4 m=53
